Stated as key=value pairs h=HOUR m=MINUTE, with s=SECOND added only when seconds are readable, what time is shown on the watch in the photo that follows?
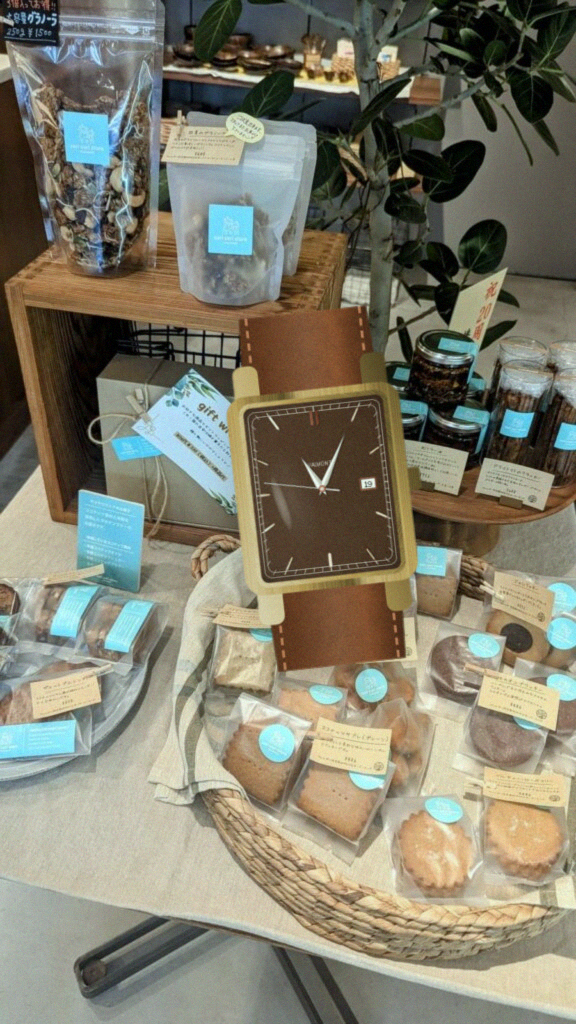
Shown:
h=11 m=4 s=47
